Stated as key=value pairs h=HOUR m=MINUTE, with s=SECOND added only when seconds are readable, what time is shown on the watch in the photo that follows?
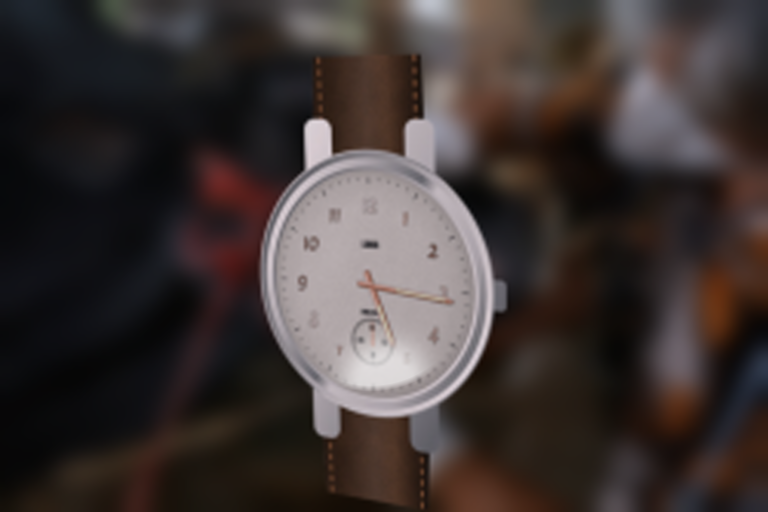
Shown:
h=5 m=16
